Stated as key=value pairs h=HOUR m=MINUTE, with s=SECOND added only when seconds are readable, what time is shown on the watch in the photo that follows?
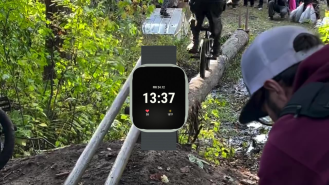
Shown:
h=13 m=37
